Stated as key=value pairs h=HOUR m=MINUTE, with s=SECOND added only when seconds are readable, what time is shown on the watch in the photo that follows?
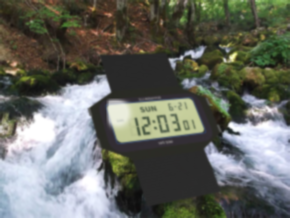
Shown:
h=12 m=3
